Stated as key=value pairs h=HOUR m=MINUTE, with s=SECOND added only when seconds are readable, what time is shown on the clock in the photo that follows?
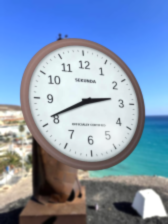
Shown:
h=2 m=41
